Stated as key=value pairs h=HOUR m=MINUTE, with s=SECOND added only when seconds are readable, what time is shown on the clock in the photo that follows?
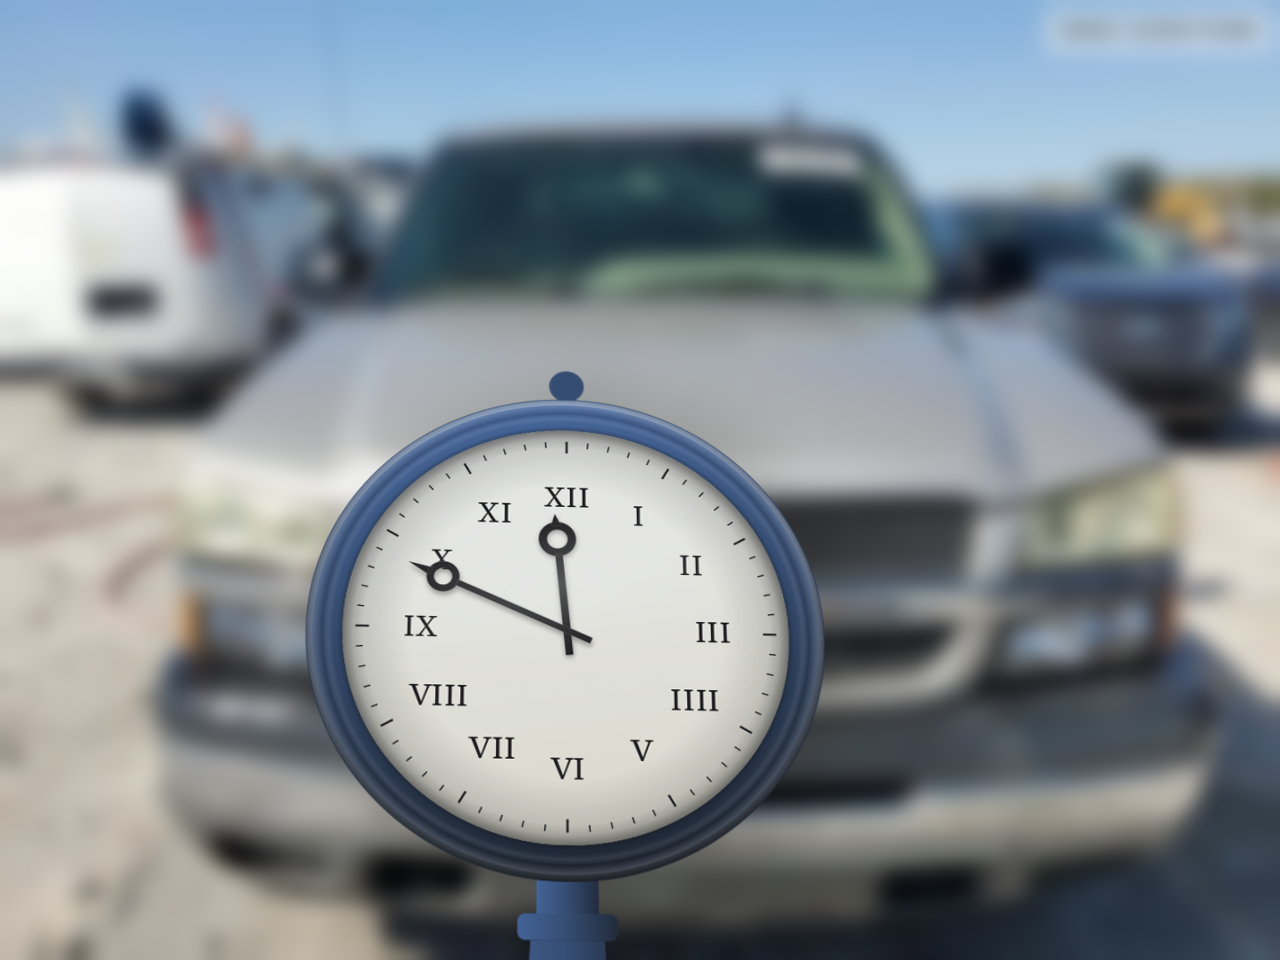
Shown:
h=11 m=49
